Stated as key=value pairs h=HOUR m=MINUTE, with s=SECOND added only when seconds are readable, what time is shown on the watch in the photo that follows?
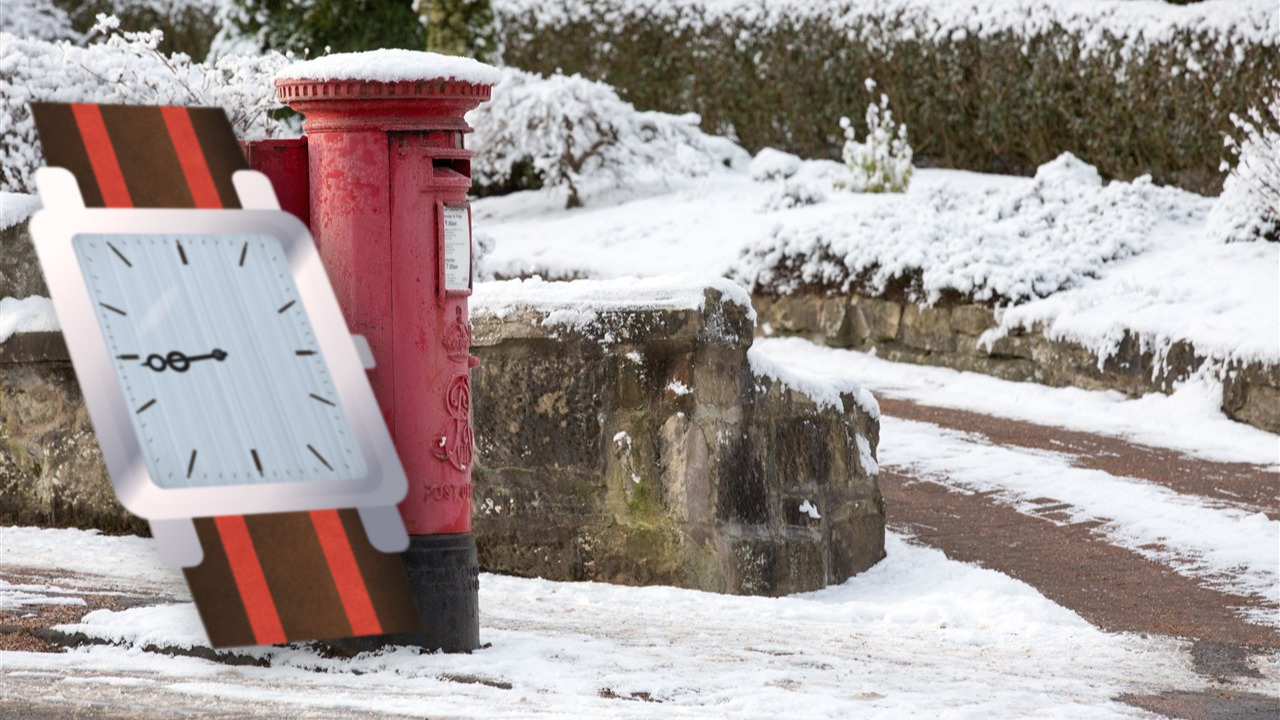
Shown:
h=8 m=44
